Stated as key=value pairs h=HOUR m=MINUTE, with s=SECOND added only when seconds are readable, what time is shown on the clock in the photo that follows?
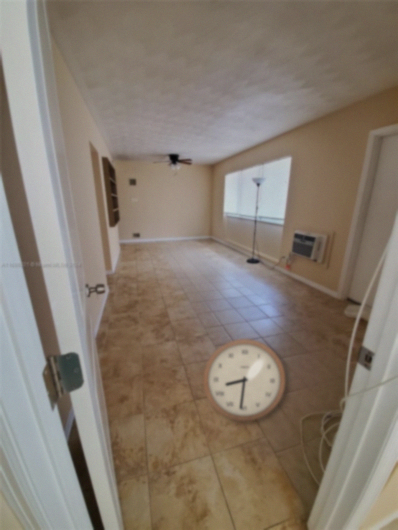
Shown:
h=8 m=31
